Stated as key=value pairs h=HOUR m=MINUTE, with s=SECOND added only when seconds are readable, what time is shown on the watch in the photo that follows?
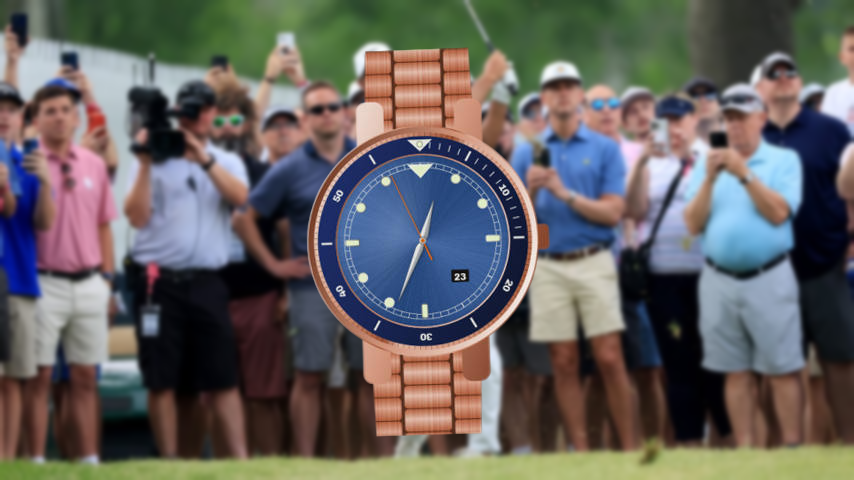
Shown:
h=12 m=33 s=56
